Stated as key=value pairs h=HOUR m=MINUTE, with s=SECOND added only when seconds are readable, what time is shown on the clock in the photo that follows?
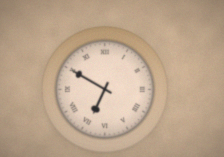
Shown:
h=6 m=50
